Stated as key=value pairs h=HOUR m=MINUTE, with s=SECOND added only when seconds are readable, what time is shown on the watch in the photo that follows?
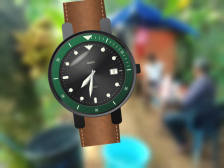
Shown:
h=7 m=32
